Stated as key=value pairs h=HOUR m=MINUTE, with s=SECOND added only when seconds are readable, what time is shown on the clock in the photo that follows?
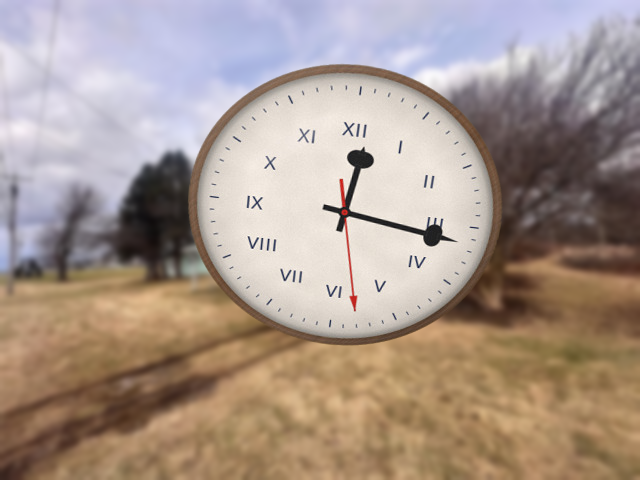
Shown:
h=12 m=16 s=28
